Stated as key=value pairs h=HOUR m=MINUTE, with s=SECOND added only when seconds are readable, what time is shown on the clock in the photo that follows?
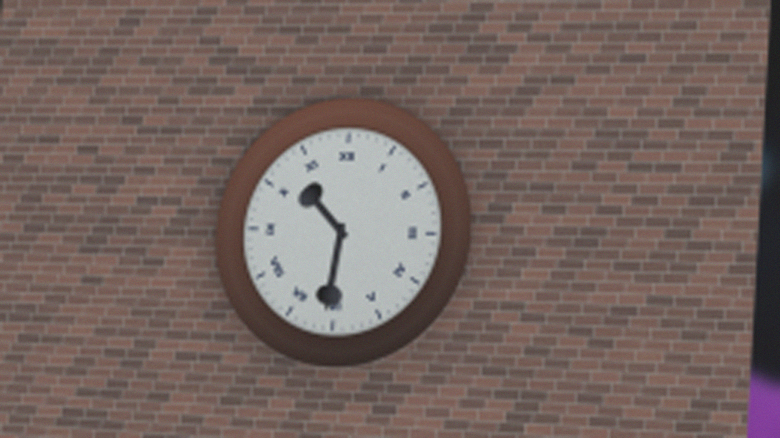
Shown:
h=10 m=31
